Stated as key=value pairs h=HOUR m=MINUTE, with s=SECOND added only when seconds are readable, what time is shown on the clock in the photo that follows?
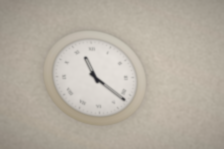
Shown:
h=11 m=22
